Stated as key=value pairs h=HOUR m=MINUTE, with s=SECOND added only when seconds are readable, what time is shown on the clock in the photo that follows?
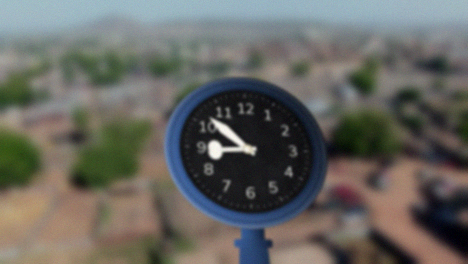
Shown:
h=8 m=52
